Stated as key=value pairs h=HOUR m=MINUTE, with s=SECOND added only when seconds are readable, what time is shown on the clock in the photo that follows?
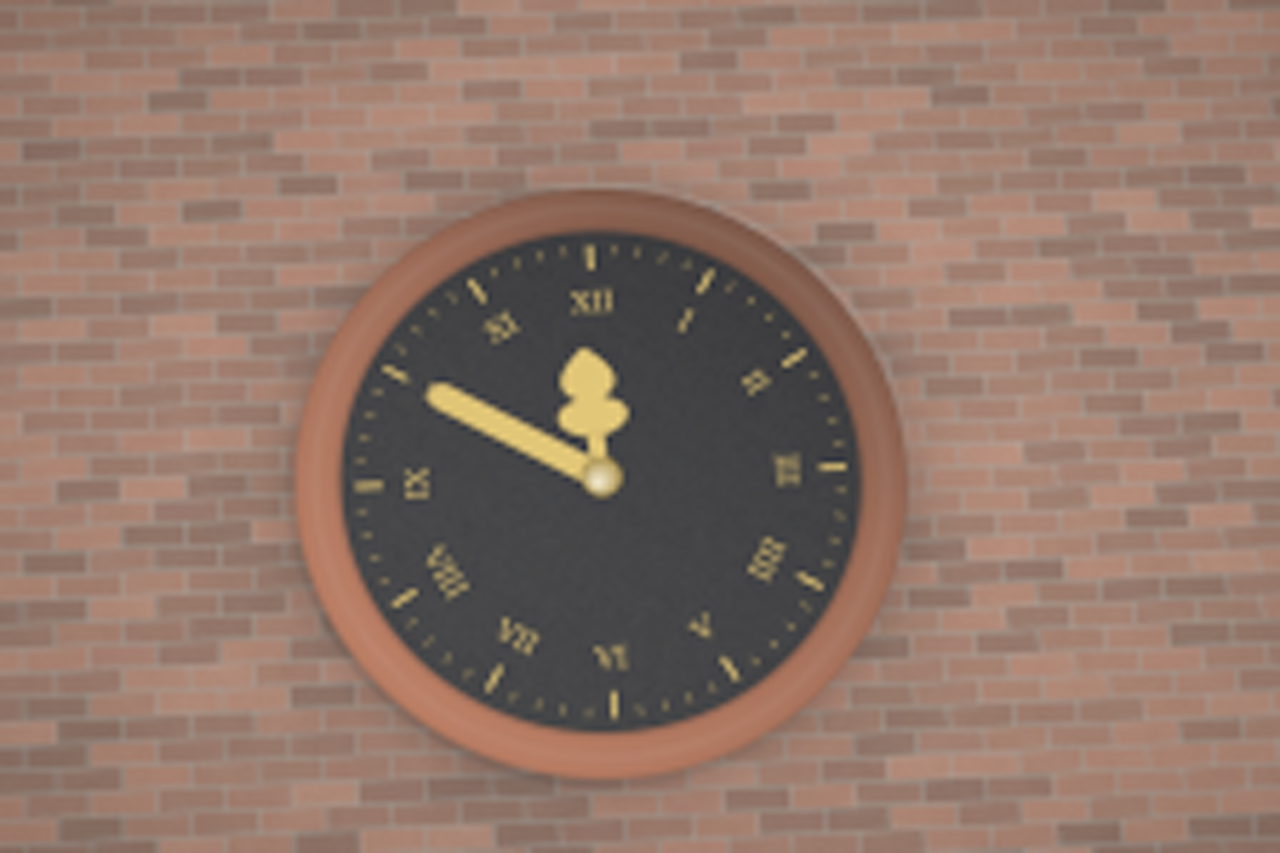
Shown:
h=11 m=50
